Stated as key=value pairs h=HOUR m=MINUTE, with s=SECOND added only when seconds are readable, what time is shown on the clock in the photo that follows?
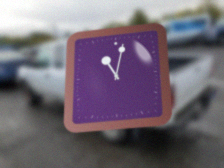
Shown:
h=11 m=2
